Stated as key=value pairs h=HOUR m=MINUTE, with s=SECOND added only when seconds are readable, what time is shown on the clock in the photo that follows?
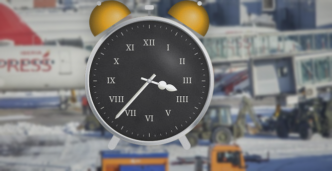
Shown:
h=3 m=37
